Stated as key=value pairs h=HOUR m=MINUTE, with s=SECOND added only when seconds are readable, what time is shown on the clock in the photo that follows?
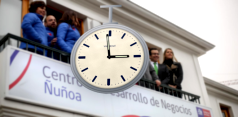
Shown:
h=2 m=59
